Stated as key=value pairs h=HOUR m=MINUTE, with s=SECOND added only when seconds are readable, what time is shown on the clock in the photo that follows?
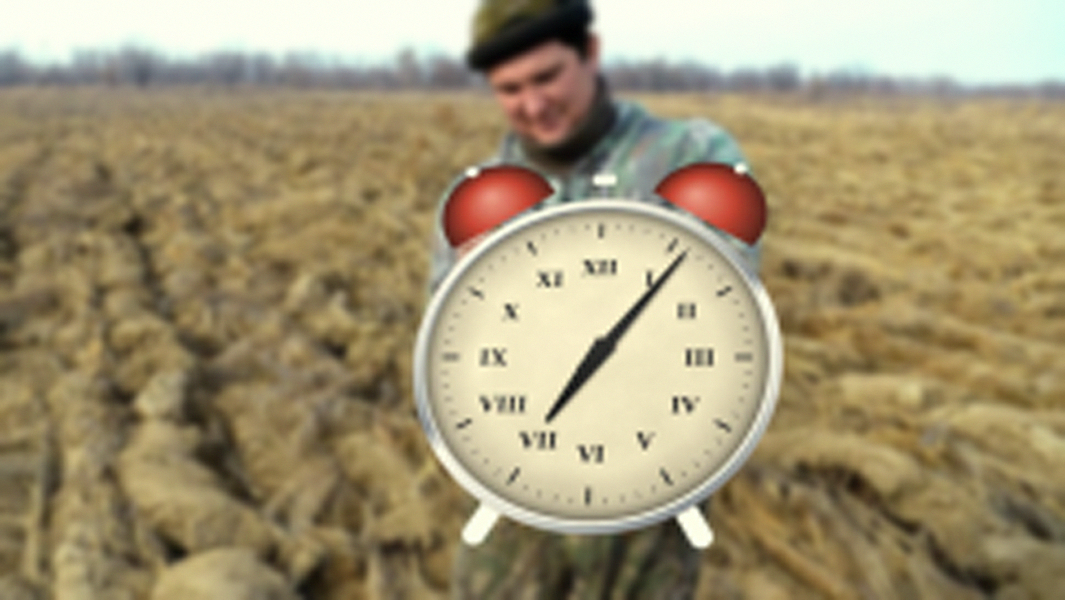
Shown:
h=7 m=6
